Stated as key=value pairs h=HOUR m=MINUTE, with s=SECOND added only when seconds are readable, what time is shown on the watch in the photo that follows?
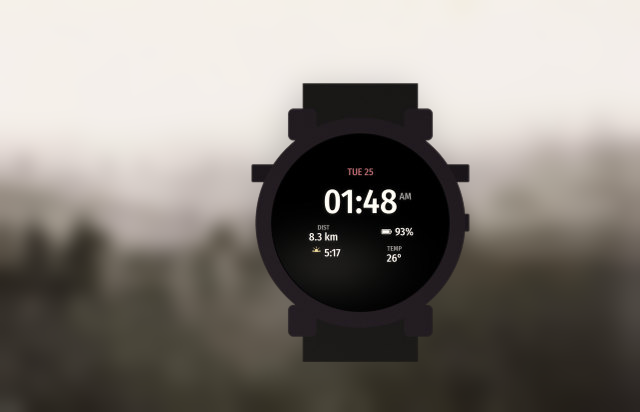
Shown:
h=1 m=48
